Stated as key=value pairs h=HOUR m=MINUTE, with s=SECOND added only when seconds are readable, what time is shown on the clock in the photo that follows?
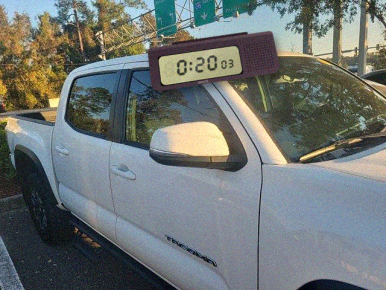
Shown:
h=0 m=20 s=3
